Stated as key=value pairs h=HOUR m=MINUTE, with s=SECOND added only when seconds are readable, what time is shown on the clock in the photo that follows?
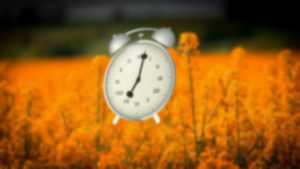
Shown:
h=7 m=2
